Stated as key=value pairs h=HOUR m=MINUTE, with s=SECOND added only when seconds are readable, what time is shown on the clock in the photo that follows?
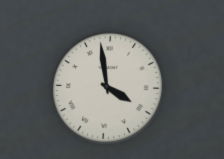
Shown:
h=3 m=58
